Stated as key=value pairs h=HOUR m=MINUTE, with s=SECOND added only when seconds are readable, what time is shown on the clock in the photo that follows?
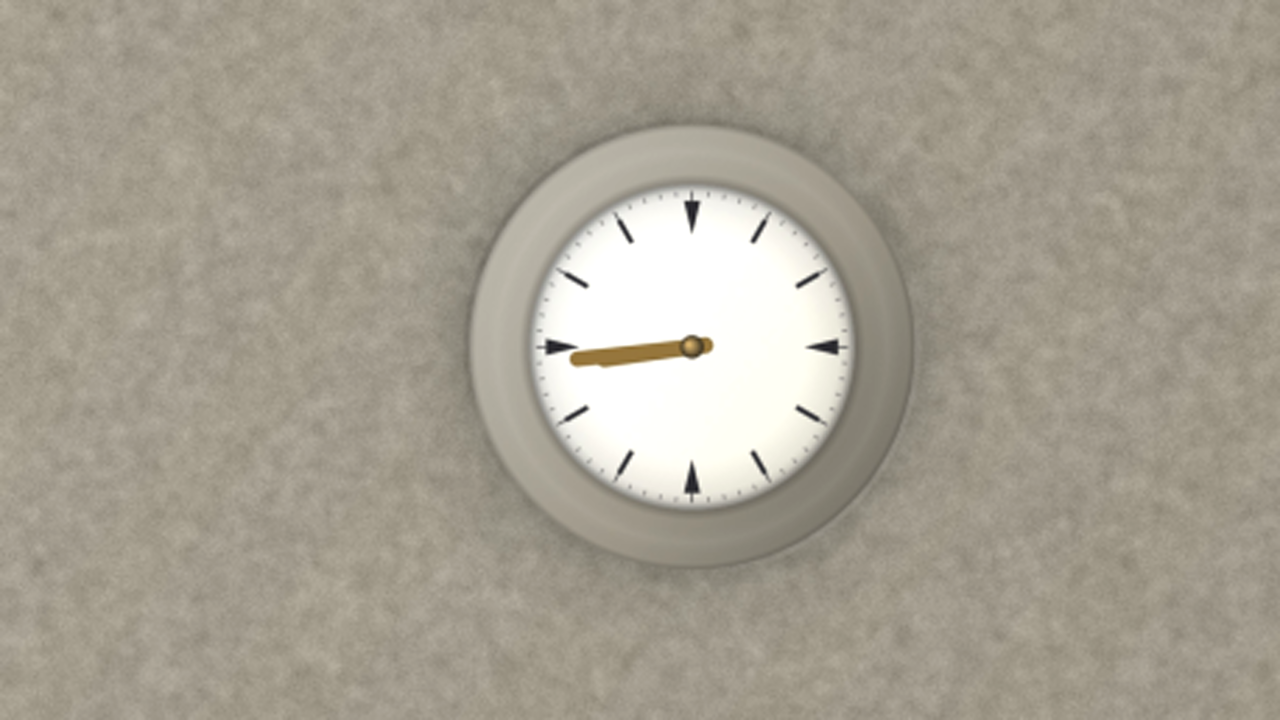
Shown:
h=8 m=44
